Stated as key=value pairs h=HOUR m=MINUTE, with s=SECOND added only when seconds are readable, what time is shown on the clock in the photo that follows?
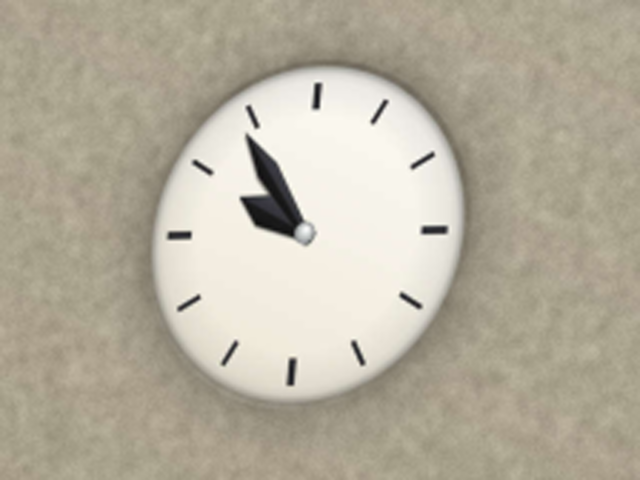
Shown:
h=9 m=54
